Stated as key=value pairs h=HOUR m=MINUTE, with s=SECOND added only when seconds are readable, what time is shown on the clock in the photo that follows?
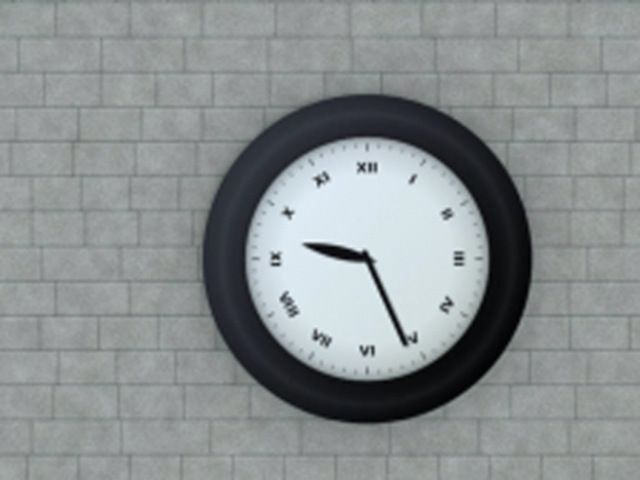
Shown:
h=9 m=26
